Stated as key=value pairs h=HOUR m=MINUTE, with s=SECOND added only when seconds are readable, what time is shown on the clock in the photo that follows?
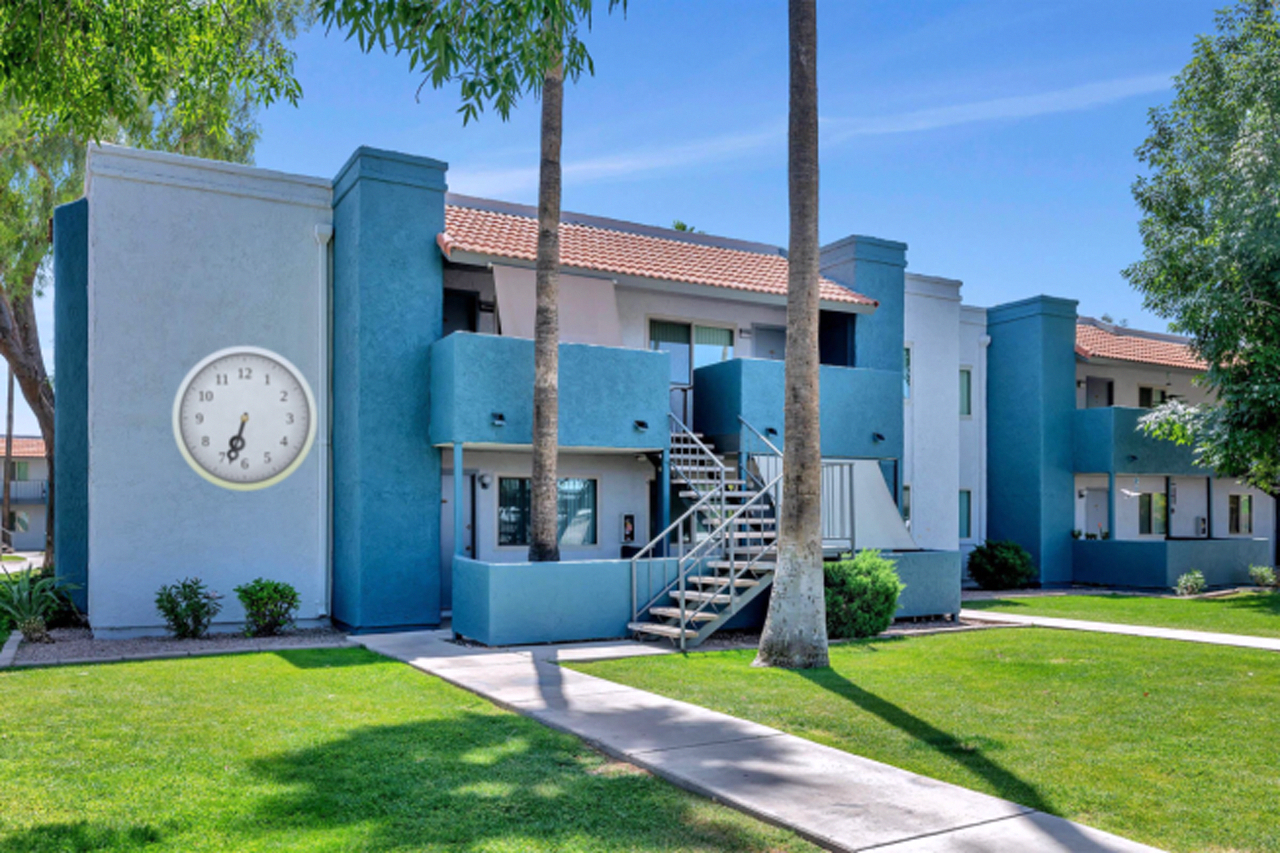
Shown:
h=6 m=33
